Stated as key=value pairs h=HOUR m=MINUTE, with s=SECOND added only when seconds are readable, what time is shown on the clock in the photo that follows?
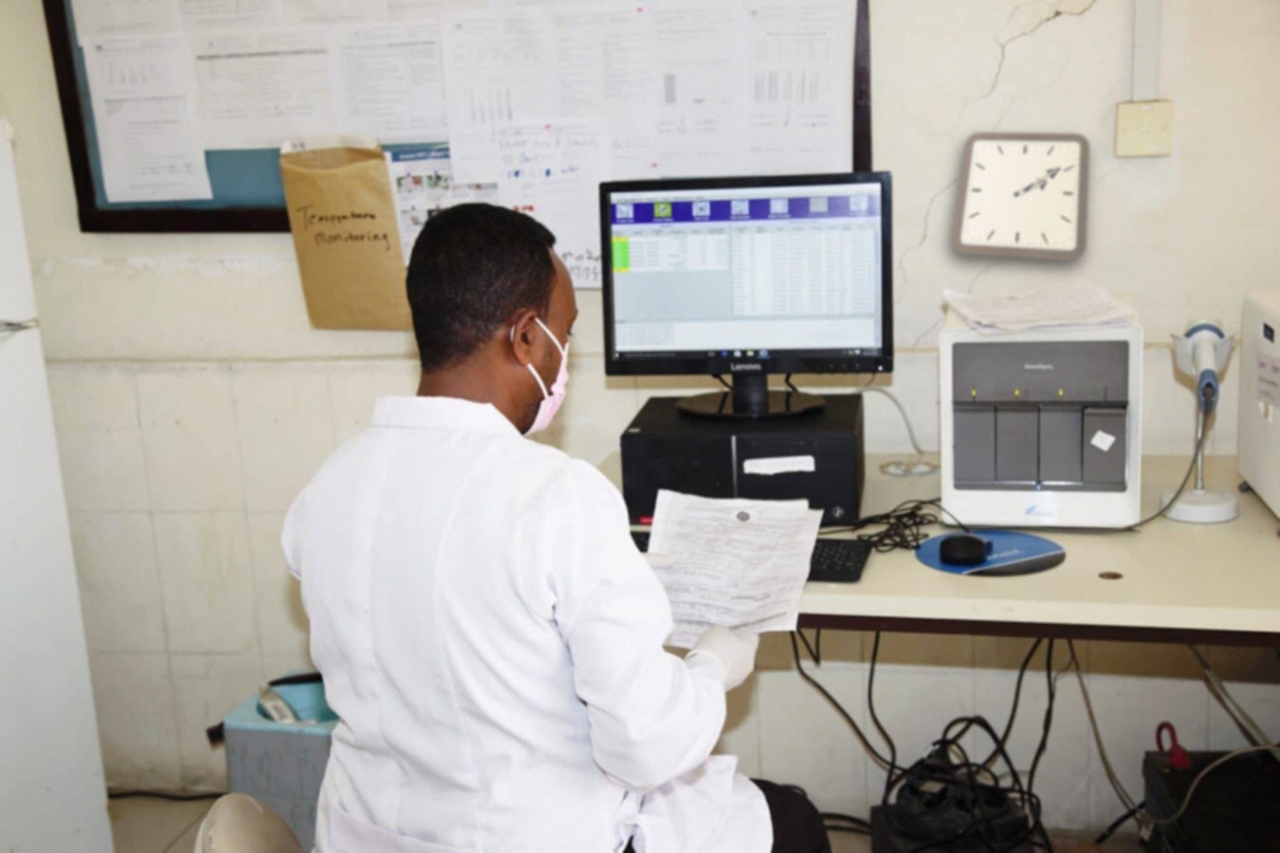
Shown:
h=2 m=9
